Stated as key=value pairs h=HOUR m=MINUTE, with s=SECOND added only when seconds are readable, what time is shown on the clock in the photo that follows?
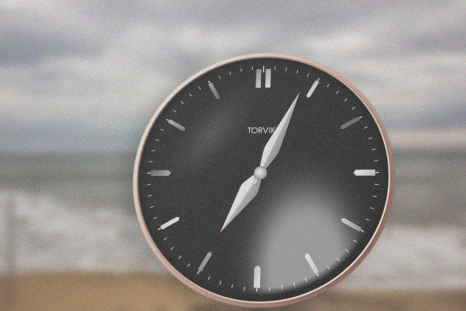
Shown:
h=7 m=4
